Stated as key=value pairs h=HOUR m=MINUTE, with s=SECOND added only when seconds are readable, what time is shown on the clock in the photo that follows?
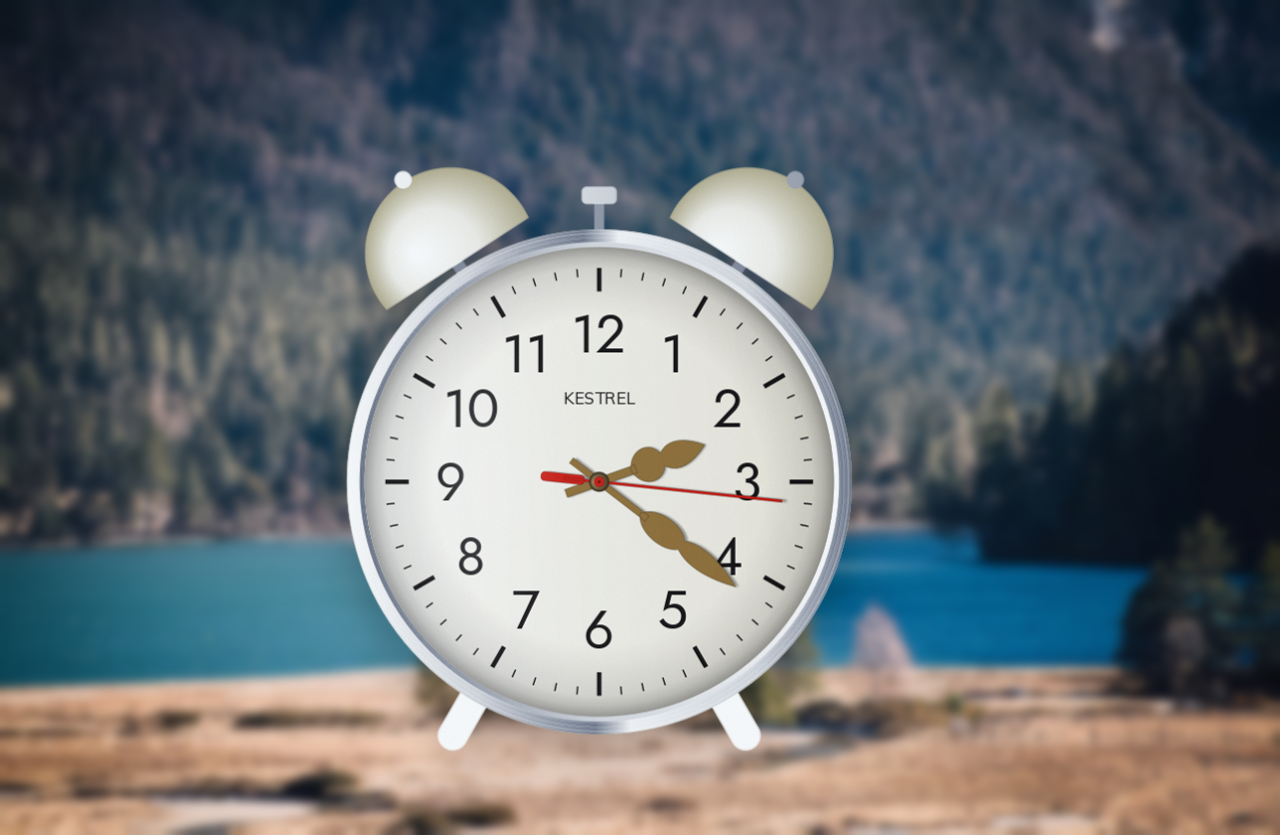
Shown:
h=2 m=21 s=16
